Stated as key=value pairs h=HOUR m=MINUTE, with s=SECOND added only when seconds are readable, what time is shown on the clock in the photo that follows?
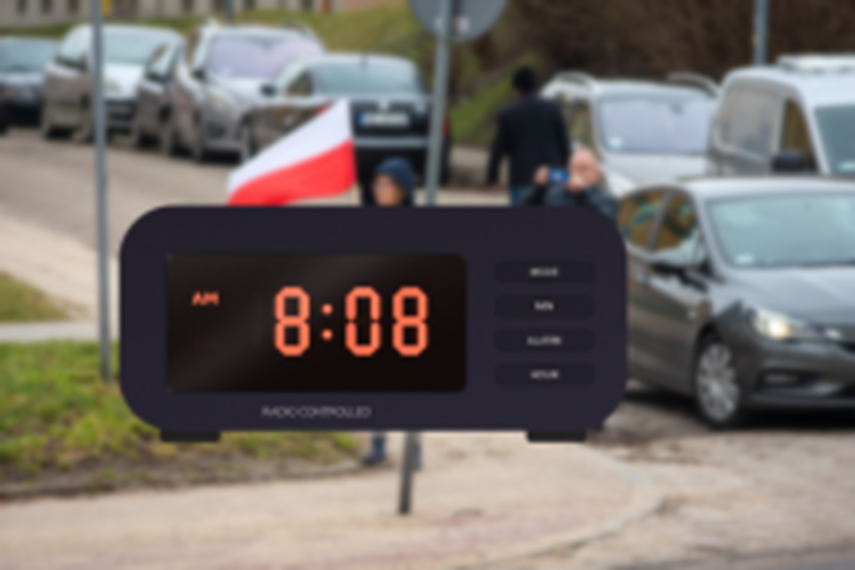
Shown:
h=8 m=8
